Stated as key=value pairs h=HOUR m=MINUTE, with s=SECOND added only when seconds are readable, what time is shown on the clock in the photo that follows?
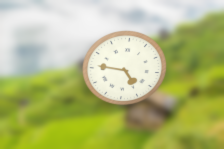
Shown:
h=4 m=46
